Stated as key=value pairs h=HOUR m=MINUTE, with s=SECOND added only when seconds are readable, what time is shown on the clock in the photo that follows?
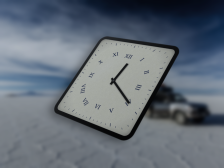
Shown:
h=12 m=20
